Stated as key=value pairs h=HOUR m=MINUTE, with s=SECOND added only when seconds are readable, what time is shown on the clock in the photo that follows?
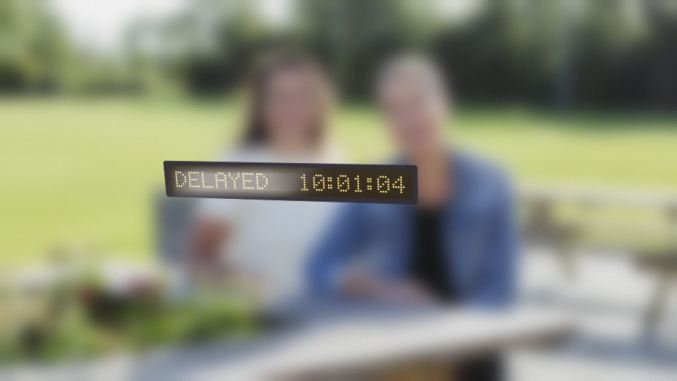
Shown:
h=10 m=1 s=4
